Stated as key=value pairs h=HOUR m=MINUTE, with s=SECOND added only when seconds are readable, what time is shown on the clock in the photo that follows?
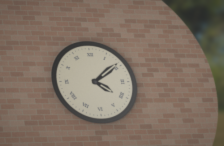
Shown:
h=4 m=9
